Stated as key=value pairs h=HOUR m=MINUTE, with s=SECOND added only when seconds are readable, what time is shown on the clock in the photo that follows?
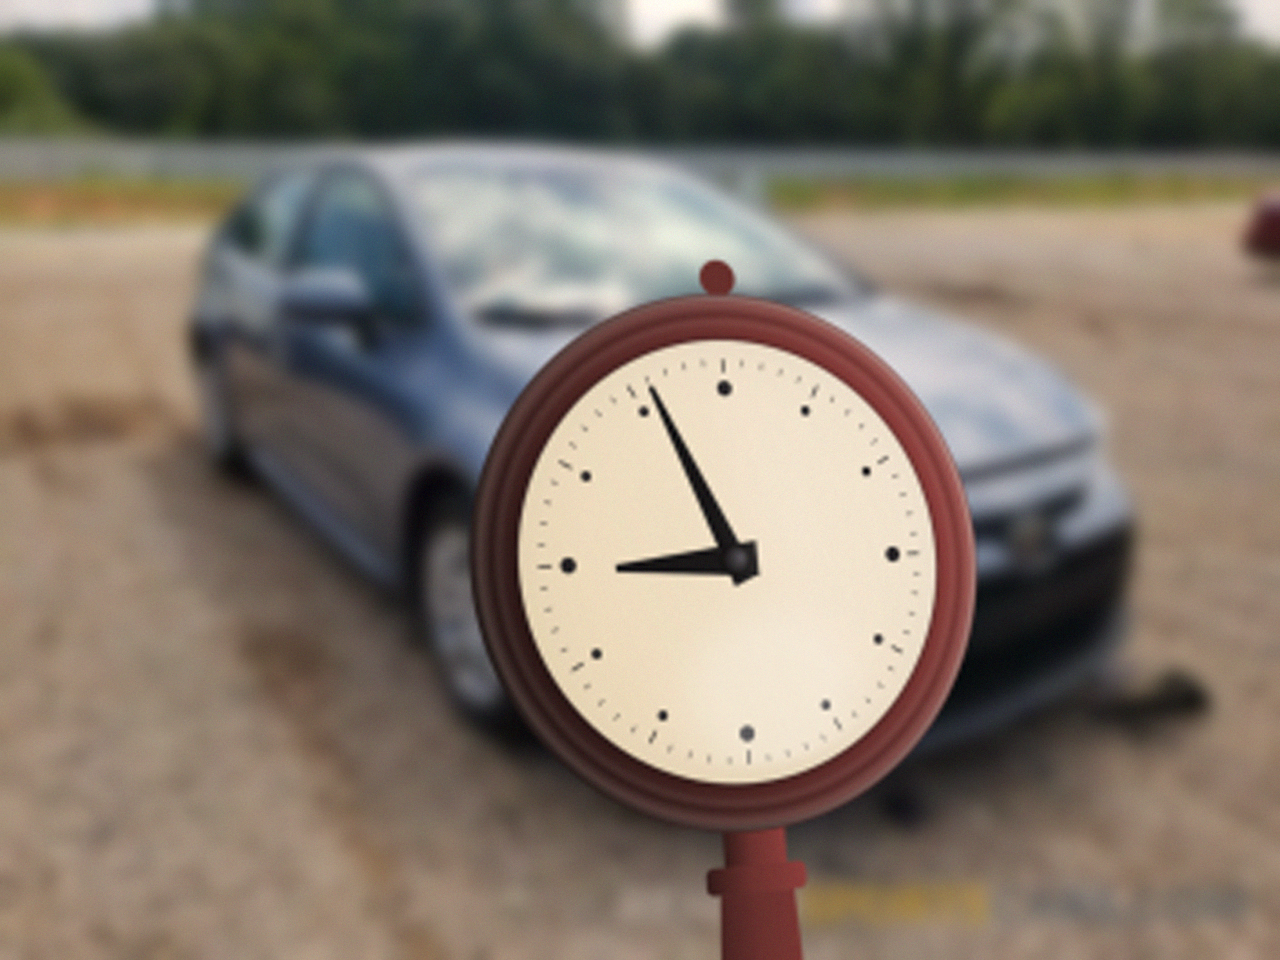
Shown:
h=8 m=56
